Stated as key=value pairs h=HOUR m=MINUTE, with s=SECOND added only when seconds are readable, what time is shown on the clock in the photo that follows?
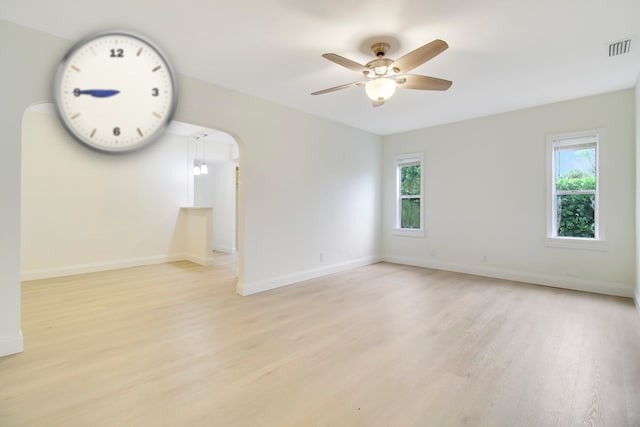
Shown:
h=8 m=45
